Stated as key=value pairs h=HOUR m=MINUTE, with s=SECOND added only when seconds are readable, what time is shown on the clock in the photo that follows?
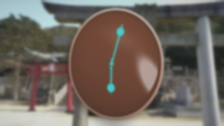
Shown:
h=6 m=3
